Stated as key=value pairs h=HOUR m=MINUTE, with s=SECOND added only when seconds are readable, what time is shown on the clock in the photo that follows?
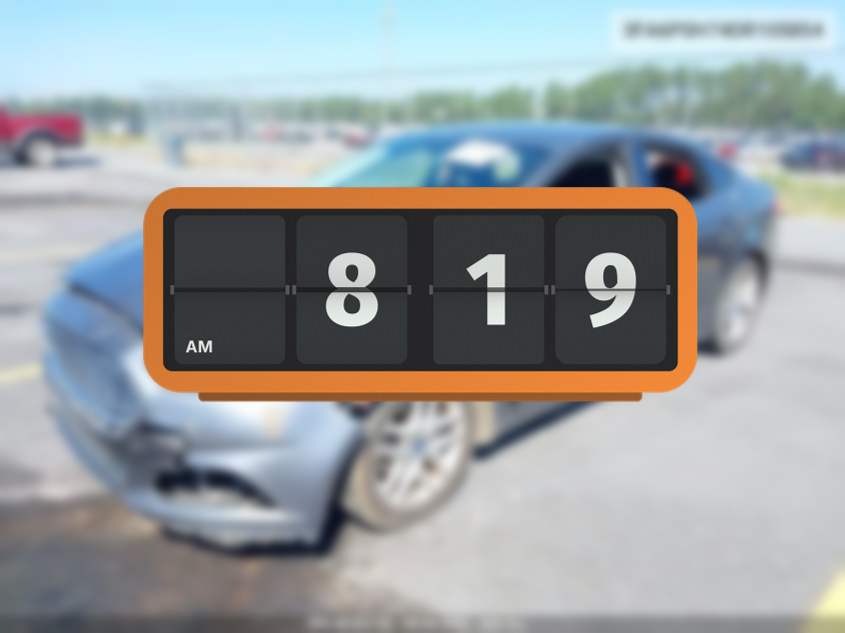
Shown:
h=8 m=19
